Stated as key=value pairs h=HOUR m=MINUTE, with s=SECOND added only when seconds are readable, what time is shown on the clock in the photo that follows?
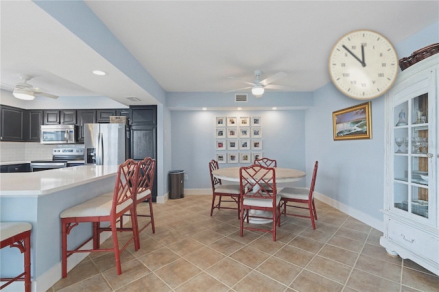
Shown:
h=11 m=52
